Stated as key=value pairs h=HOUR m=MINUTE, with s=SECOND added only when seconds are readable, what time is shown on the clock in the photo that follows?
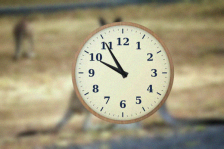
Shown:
h=9 m=55
